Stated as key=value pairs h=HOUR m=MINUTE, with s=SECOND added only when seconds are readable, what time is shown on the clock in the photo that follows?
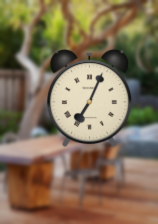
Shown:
h=7 m=4
